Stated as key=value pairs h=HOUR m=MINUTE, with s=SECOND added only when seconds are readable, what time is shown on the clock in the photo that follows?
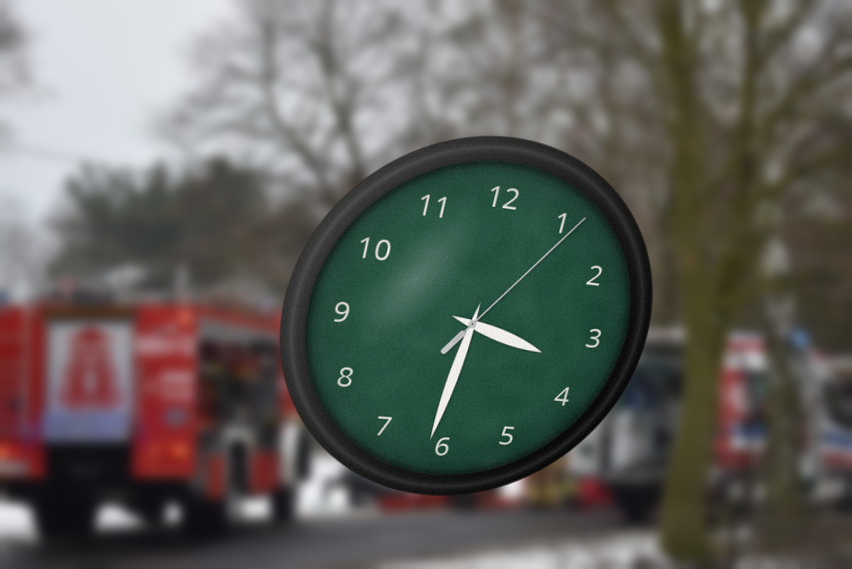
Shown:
h=3 m=31 s=6
